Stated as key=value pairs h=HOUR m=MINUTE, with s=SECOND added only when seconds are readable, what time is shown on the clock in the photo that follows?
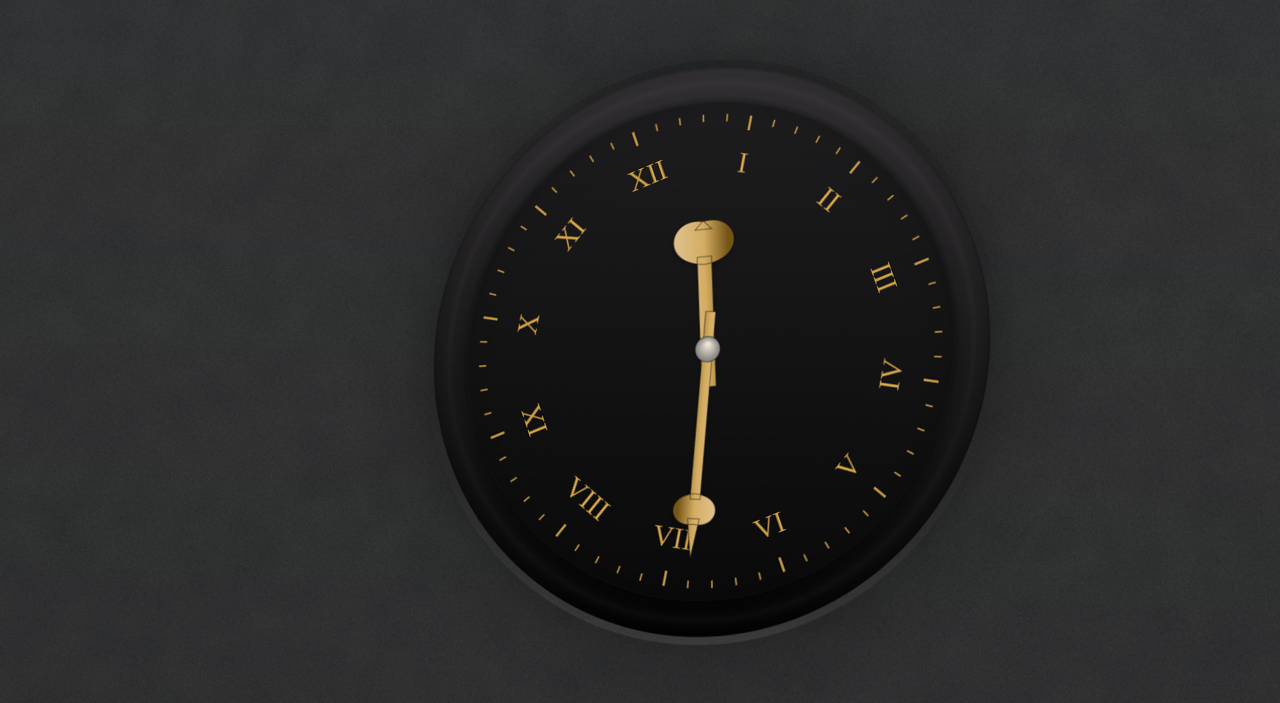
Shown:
h=12 m=34
